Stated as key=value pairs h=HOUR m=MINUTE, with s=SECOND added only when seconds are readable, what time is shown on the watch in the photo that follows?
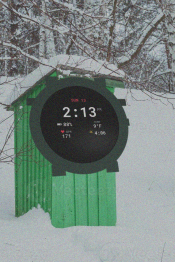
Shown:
h=2 m=13
